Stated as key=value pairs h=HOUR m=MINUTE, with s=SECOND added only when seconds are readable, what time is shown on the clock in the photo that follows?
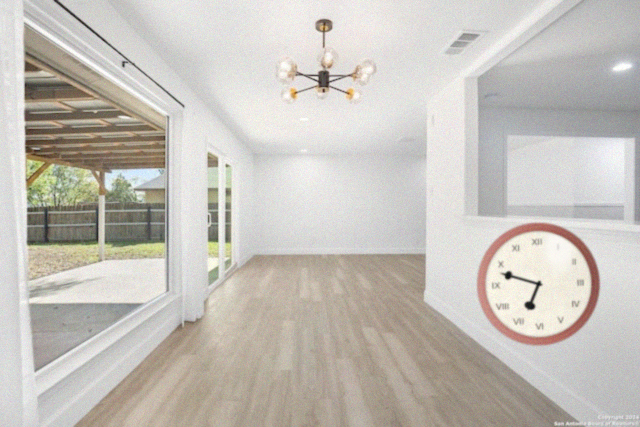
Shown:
h=6 m=48
